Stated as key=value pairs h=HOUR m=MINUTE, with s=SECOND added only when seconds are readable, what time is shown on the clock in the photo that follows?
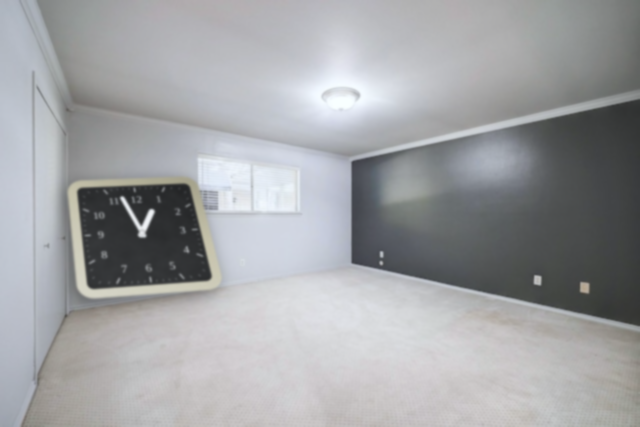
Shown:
h=12 m=57
